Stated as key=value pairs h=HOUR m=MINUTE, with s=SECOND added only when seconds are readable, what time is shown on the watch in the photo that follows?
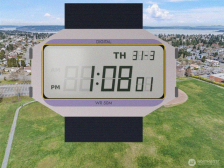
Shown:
h=1 m=8 s=1
